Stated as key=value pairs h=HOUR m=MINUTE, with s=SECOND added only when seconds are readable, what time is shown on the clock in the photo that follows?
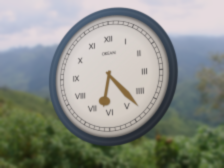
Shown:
h=6 m=23
